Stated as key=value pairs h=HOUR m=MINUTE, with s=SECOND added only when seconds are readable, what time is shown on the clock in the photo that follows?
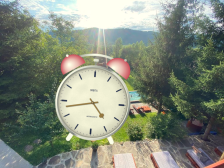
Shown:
h=4 m=43
